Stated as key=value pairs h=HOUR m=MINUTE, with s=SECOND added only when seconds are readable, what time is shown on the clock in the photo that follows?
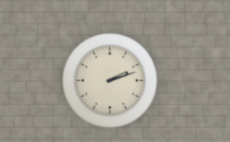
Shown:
h=2 m=12
